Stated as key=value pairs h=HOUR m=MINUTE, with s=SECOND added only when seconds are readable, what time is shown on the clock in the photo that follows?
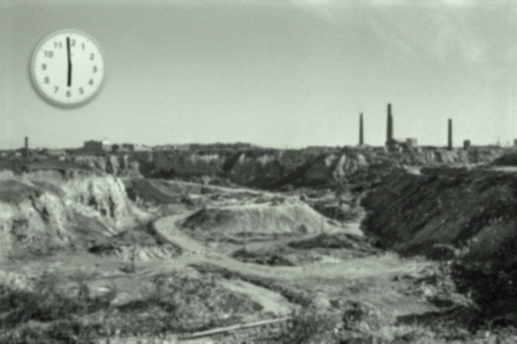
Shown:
h=5 m=59
